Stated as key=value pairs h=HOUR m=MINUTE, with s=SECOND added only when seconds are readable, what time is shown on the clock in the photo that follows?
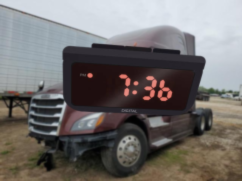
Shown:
h=7 m=36
